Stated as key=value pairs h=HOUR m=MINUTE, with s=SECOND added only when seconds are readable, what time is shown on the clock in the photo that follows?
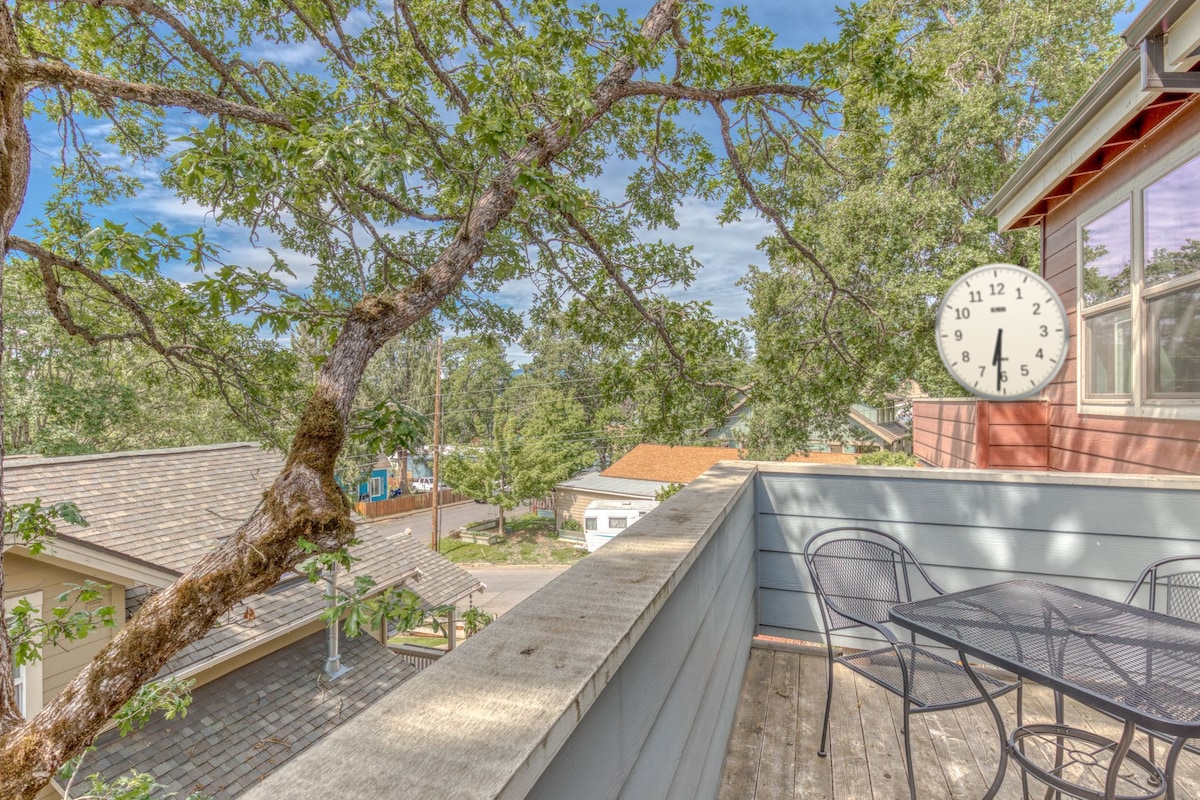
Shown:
h=6 m=31
